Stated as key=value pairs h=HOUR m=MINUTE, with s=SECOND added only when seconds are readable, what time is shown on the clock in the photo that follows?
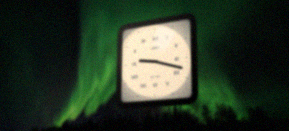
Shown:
h=9 m=18
